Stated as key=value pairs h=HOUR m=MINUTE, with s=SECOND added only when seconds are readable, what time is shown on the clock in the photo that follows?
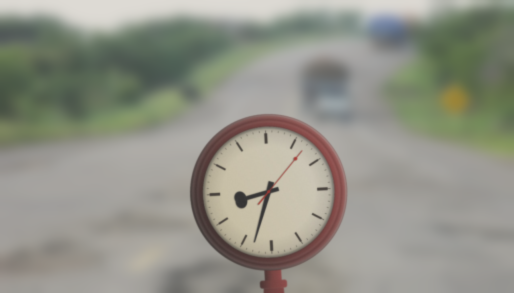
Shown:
h=8 m=33 s=7
